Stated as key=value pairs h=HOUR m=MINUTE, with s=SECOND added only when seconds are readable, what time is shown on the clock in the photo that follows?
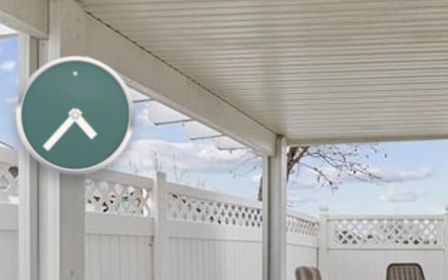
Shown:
h=4 m=37
